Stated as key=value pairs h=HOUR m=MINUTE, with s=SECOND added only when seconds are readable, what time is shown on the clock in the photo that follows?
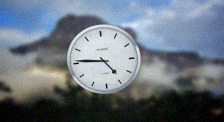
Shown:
h=4 m=46
